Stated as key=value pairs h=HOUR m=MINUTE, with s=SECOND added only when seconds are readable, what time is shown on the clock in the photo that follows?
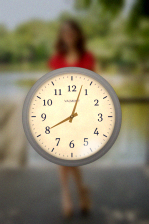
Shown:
h=8 m=3
